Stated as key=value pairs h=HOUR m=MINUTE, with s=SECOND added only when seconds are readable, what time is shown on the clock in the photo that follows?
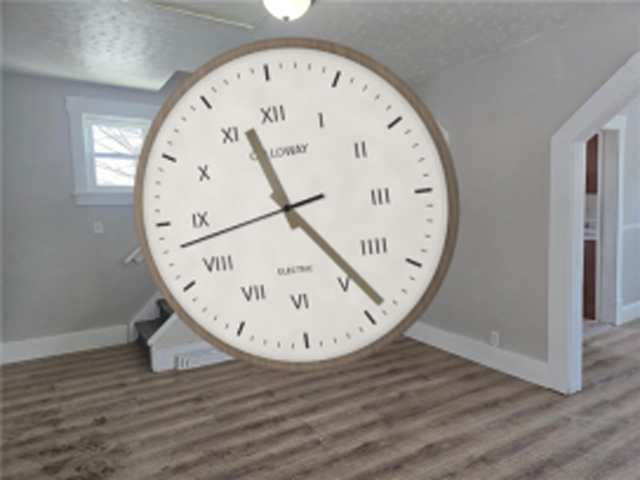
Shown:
h=11 m=23 s=43
